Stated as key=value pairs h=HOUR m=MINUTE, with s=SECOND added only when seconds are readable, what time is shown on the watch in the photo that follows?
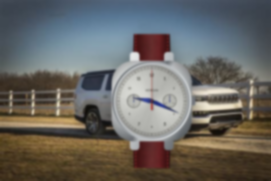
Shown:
h=9 m=19
